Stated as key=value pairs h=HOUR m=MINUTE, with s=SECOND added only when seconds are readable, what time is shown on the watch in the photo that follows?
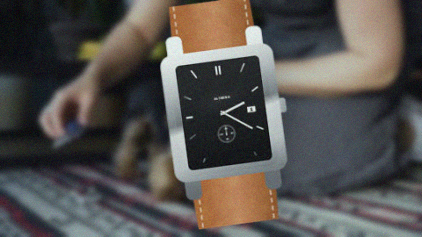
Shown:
h=2 m=21
